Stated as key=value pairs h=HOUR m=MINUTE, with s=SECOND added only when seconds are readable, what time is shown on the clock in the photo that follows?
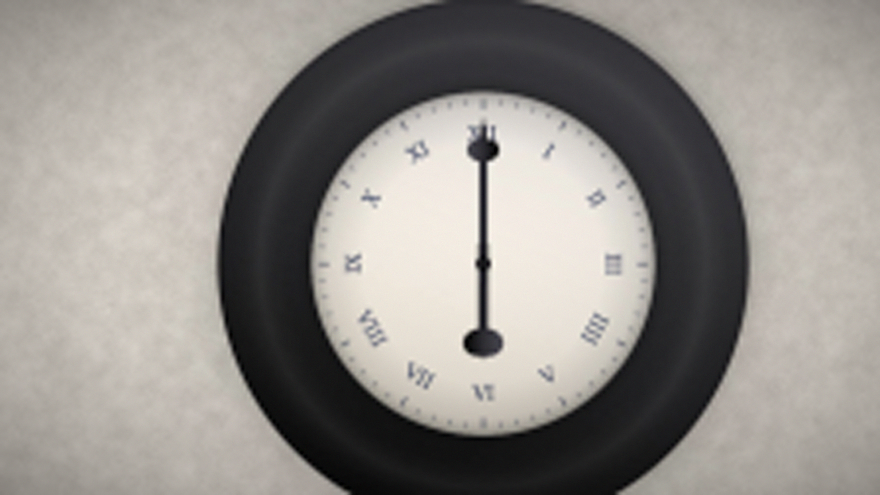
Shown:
h=6 m=0
